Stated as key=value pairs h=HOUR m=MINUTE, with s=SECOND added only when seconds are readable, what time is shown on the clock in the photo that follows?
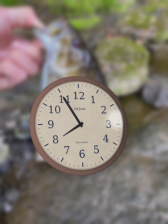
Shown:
h=7 m=55
